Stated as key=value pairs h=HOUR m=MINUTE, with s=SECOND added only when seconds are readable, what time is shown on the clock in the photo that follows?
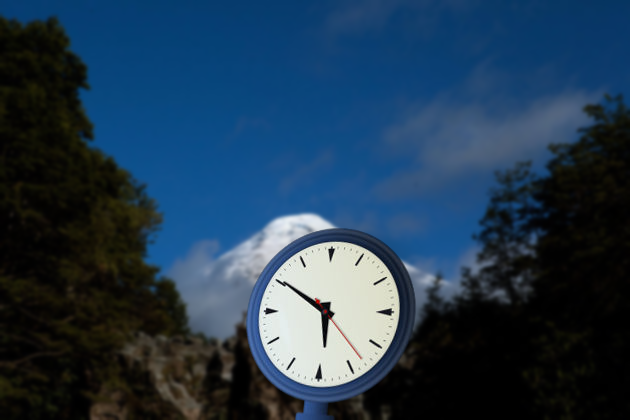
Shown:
h=5 m=50 s=23
